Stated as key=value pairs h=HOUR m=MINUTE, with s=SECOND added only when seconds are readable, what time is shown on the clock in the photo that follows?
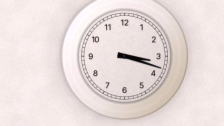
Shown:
h=3 m=18
